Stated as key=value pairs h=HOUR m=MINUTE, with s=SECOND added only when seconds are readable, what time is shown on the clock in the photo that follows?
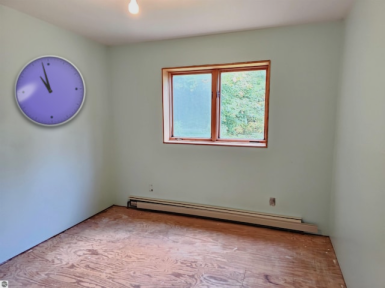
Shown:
h=10 m=58
